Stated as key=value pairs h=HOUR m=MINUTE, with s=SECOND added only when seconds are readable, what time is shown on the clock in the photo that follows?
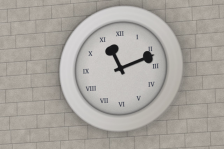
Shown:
h=11 m=12
